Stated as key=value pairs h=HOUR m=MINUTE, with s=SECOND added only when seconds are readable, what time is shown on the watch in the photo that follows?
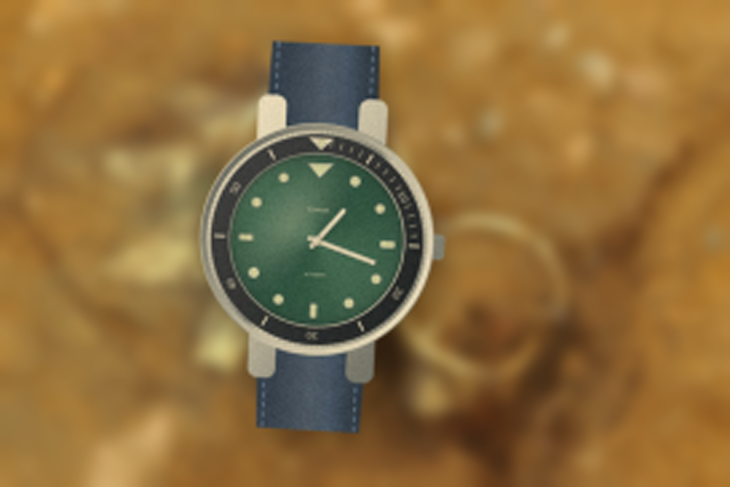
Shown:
h=1 m=18
